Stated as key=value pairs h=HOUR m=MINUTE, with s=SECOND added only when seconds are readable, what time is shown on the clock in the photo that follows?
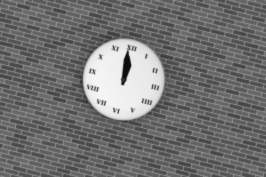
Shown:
h=11 m=59
